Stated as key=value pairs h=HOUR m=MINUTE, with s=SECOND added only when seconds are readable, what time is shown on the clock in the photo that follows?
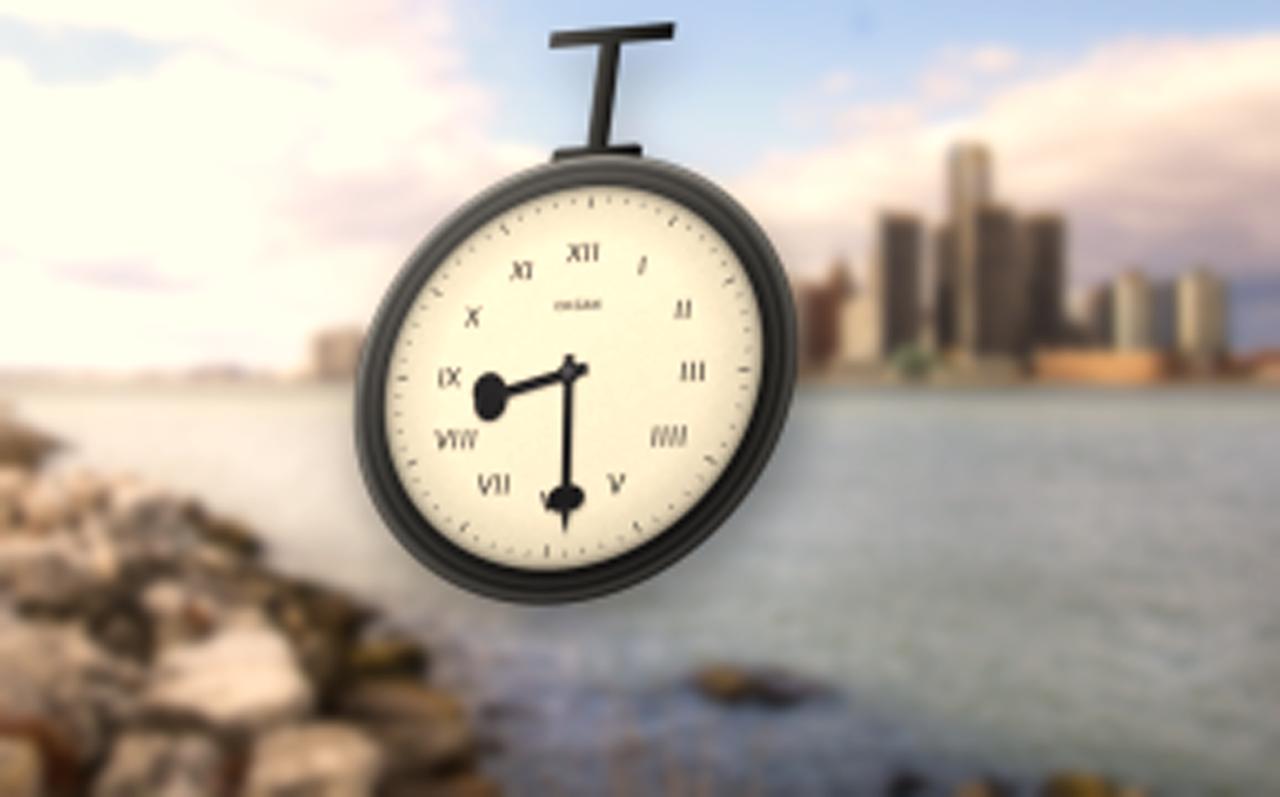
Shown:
h=8 m=29
